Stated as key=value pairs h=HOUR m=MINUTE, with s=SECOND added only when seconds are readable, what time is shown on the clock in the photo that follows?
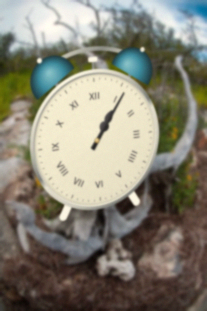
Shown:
h=1 m=6
